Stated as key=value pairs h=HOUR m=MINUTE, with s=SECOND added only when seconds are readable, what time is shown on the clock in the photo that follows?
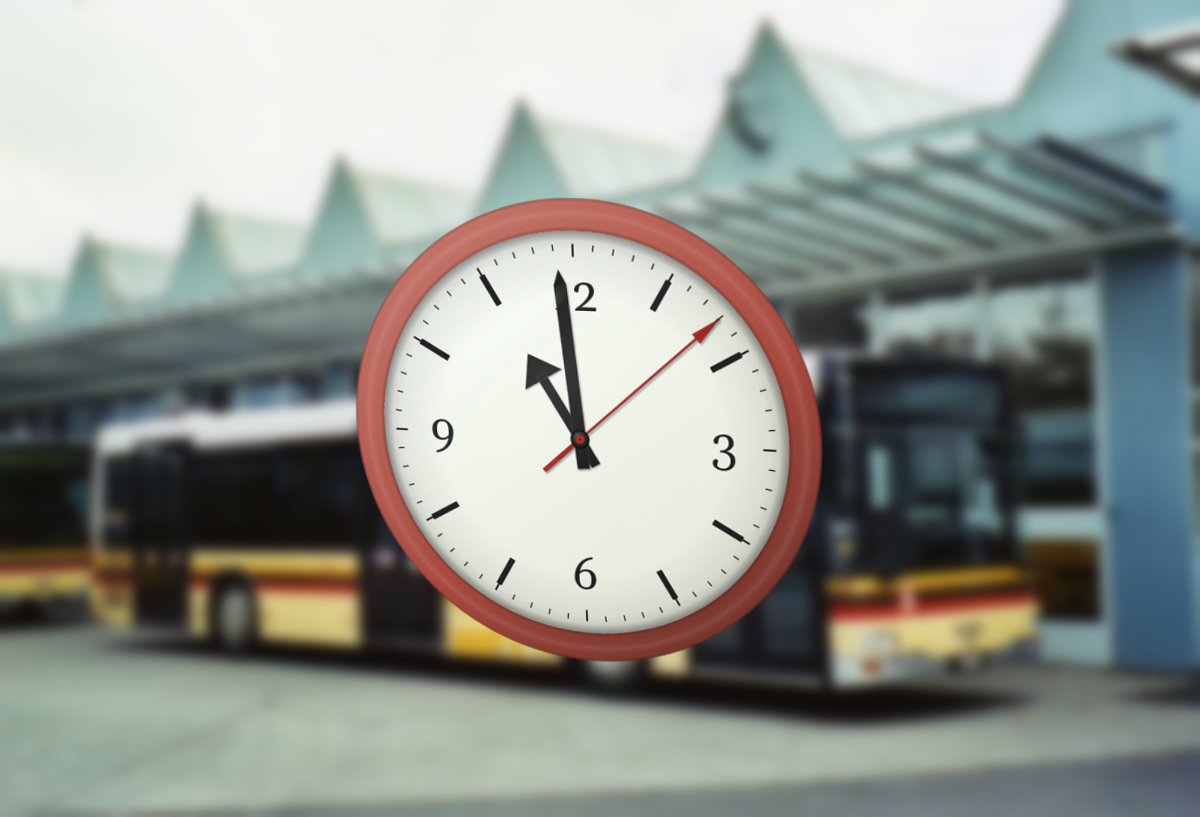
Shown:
h=10 m=59 s=8
